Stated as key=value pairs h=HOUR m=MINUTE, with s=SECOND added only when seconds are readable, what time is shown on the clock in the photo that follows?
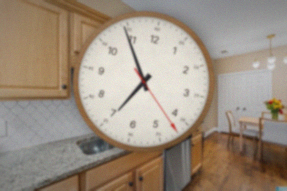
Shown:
h=6 m=54 s=22
